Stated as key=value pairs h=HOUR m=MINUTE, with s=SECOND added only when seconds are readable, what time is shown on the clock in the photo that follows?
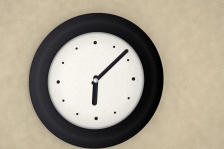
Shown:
h=6 m=8
